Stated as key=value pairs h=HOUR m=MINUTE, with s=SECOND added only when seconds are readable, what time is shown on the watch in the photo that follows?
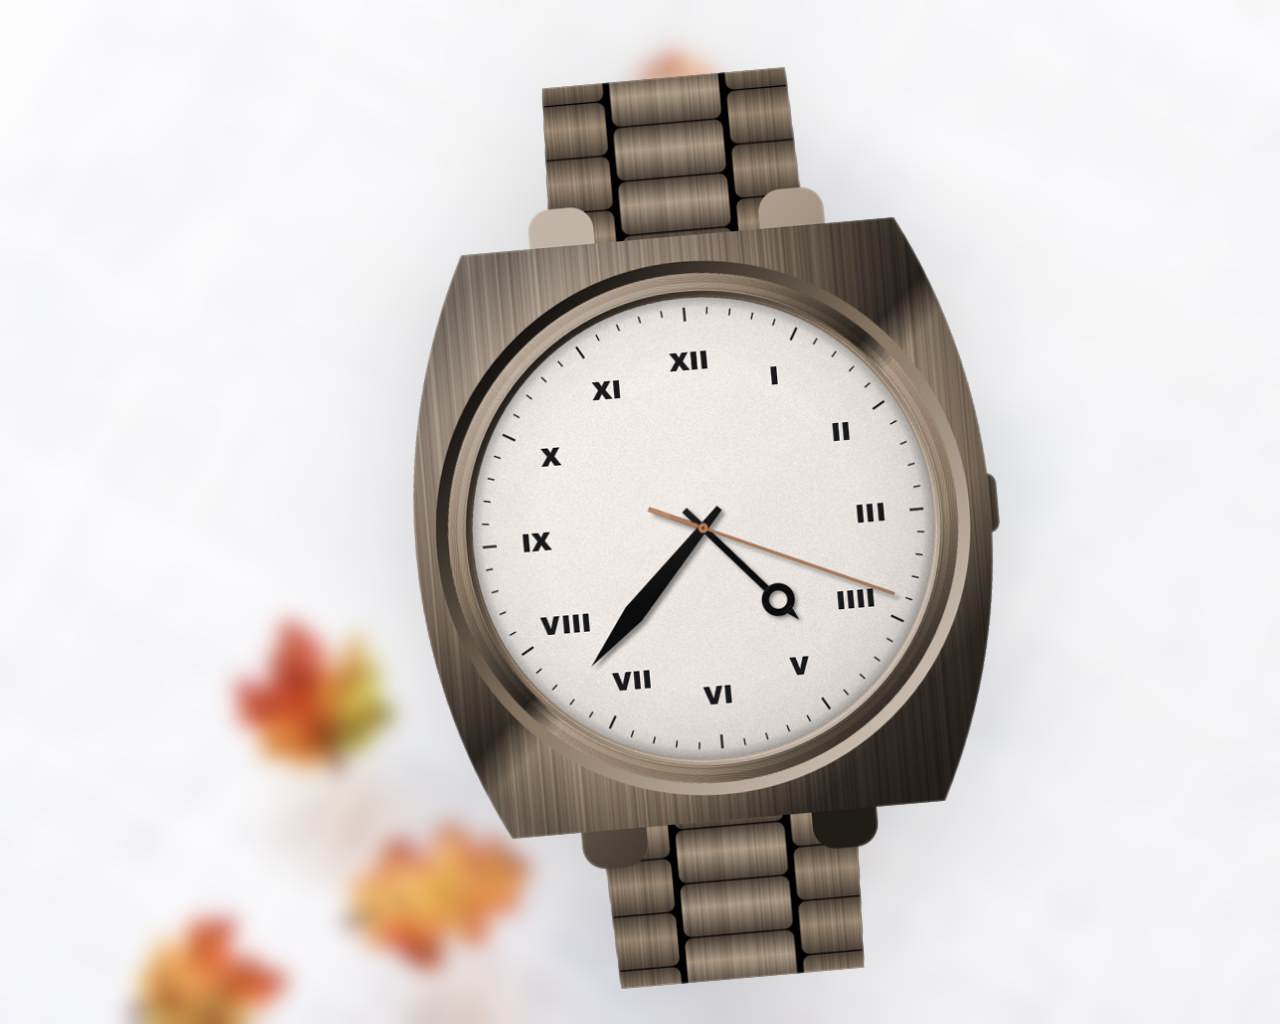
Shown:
h=4 m=37 s=19
